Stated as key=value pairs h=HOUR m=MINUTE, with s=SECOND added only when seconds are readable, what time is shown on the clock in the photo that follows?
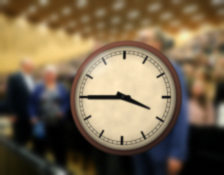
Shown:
h=3 m=45
